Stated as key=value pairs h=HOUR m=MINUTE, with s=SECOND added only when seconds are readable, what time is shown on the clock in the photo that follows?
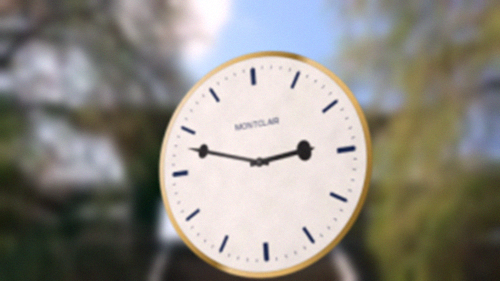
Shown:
h=2 m=48
